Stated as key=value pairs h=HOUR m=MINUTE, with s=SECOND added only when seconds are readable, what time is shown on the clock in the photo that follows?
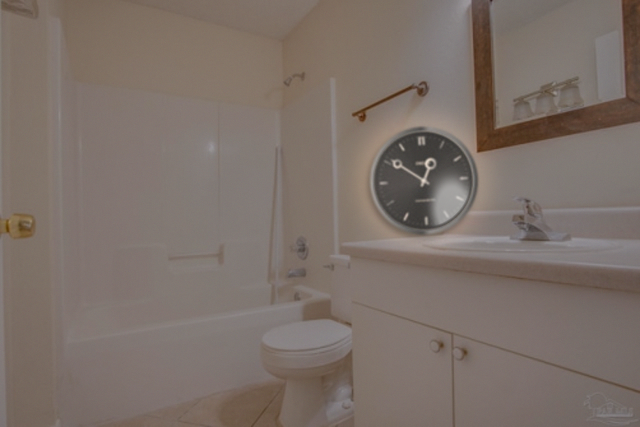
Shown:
h=12 m=51
